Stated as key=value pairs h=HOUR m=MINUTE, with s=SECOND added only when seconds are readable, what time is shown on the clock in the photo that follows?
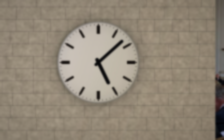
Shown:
h=5 m=8
